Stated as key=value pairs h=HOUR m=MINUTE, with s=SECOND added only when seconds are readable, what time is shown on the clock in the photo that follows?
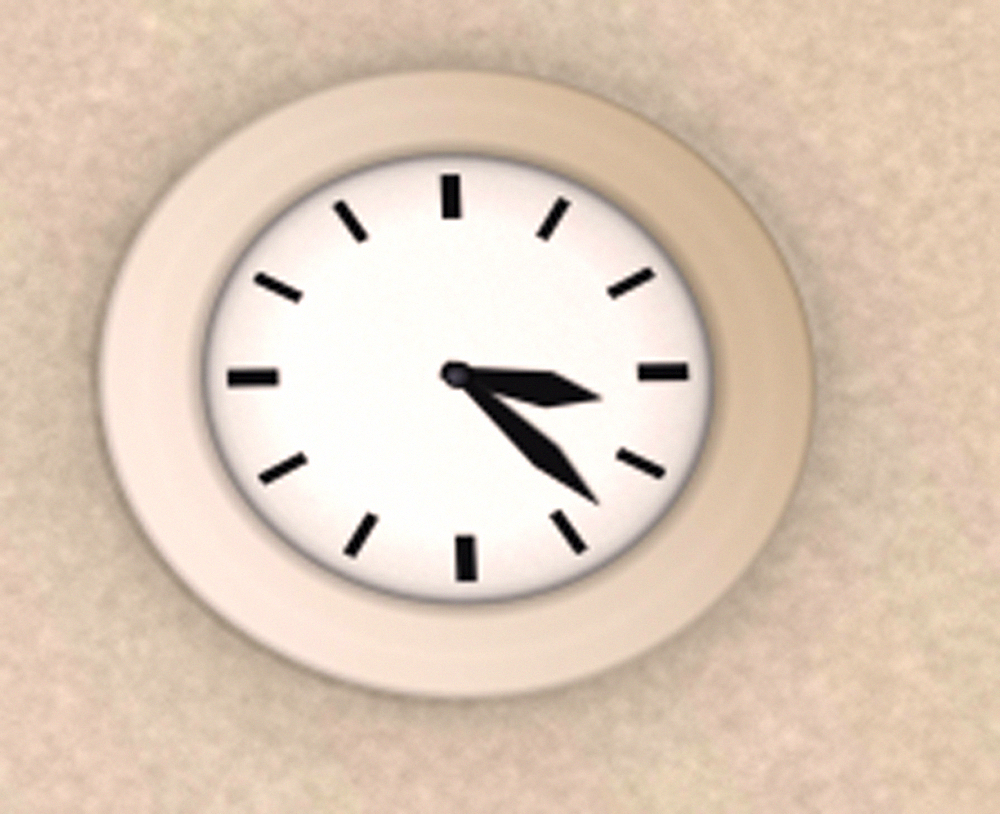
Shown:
h=3 m=23
